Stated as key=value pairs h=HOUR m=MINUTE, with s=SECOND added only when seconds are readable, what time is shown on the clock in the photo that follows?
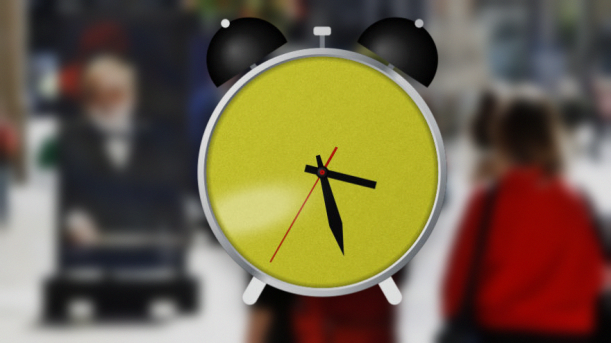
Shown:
h=3 m=27 s=35
